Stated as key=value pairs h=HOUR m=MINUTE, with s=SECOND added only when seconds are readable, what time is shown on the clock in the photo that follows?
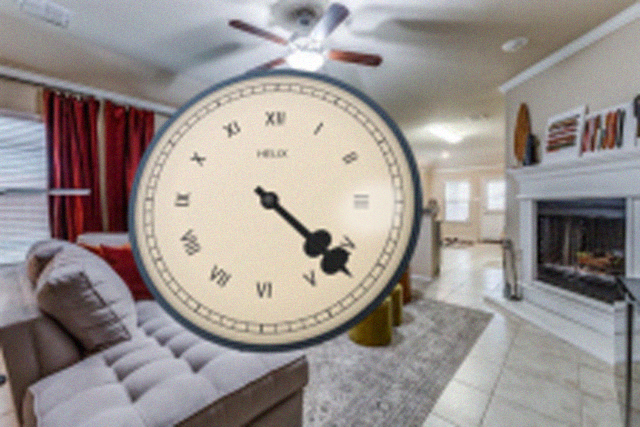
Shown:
h=4 m=22
